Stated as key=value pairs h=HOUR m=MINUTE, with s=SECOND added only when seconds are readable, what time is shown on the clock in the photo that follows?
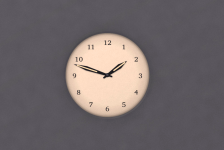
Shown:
h=1 m=48
